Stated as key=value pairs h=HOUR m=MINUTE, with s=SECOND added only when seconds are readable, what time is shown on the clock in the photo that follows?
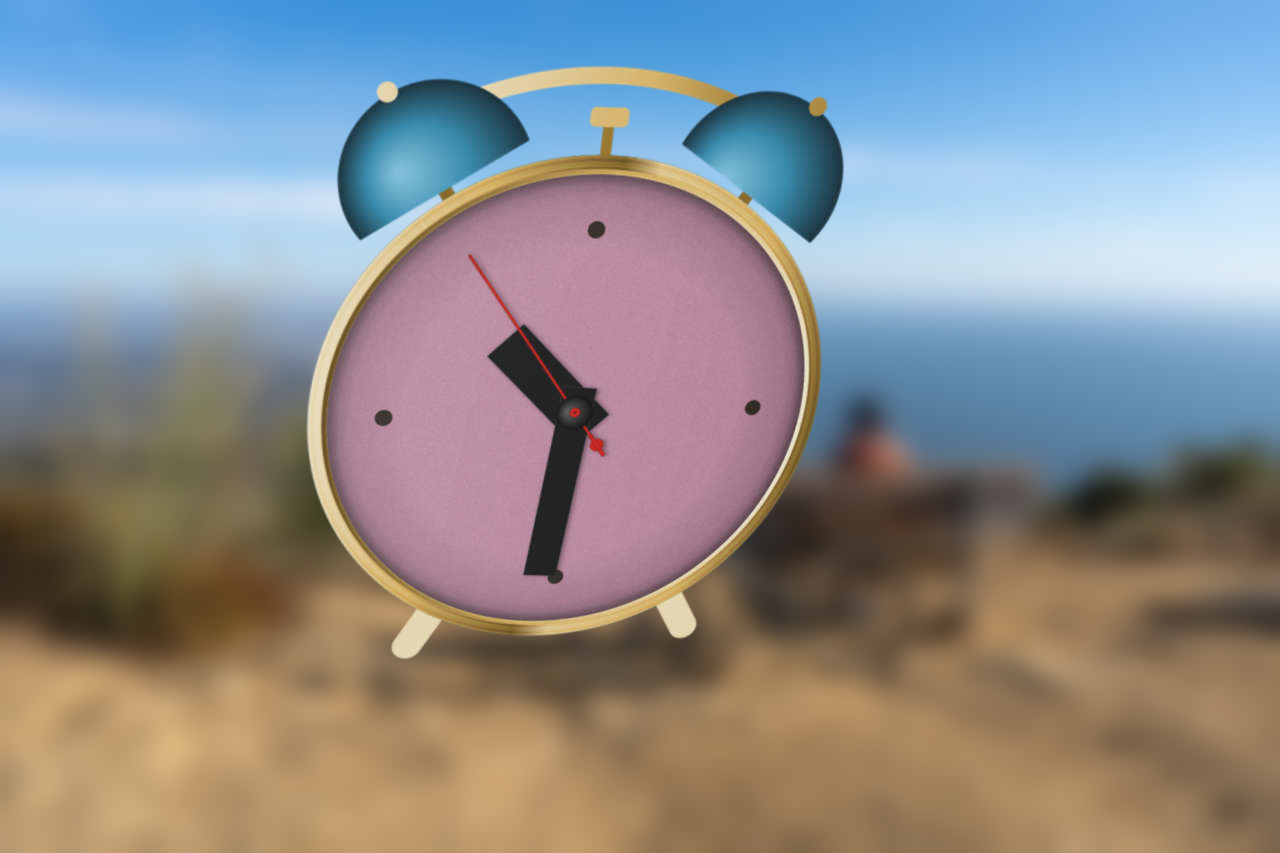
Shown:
h=10 m=30 s=54
